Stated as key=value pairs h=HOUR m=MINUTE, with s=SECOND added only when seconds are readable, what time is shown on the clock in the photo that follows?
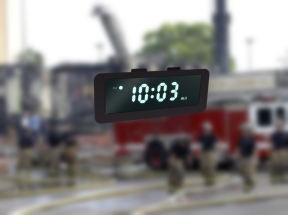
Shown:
h=10 m=3
